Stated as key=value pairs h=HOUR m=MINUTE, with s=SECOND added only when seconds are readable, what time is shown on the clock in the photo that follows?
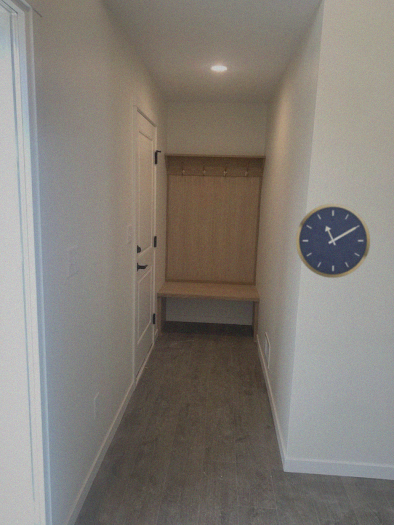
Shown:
h=11 m=10
